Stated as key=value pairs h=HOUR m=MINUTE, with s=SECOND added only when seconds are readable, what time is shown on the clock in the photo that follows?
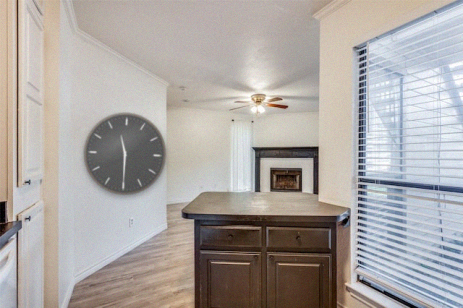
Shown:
h=11 m=30
